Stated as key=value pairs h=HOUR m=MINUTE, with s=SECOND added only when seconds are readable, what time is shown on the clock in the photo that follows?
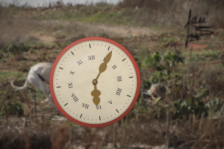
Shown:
h=6 m=6
